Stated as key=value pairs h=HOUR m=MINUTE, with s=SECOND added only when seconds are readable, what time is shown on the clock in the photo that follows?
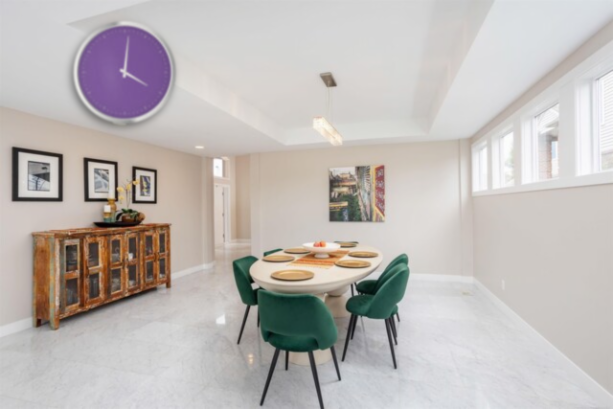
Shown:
h=4 m=1
